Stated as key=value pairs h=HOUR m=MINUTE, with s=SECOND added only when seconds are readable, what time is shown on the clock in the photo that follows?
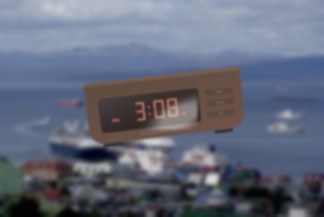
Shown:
h=3 m=8
